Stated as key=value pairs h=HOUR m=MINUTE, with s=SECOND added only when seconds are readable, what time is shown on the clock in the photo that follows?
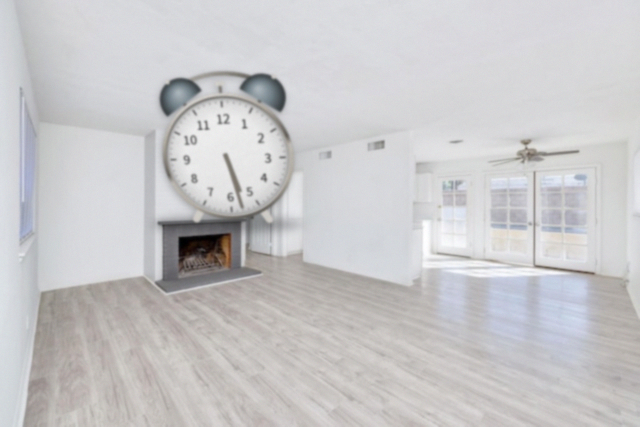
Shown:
h=5 m=28
